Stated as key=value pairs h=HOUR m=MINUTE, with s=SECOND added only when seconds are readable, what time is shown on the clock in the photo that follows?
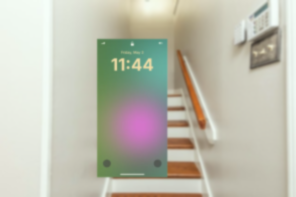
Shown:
h=11 m=44
